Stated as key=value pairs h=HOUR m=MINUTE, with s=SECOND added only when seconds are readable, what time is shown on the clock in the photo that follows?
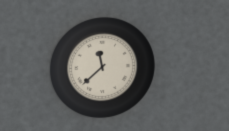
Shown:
h=11 m=38
